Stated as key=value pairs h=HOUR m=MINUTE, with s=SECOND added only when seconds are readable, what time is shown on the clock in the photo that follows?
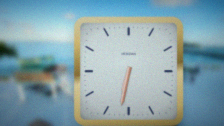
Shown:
h=6 m=32
